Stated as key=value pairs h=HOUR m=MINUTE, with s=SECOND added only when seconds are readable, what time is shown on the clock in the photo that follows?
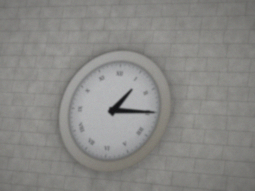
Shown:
h=1 m=15
